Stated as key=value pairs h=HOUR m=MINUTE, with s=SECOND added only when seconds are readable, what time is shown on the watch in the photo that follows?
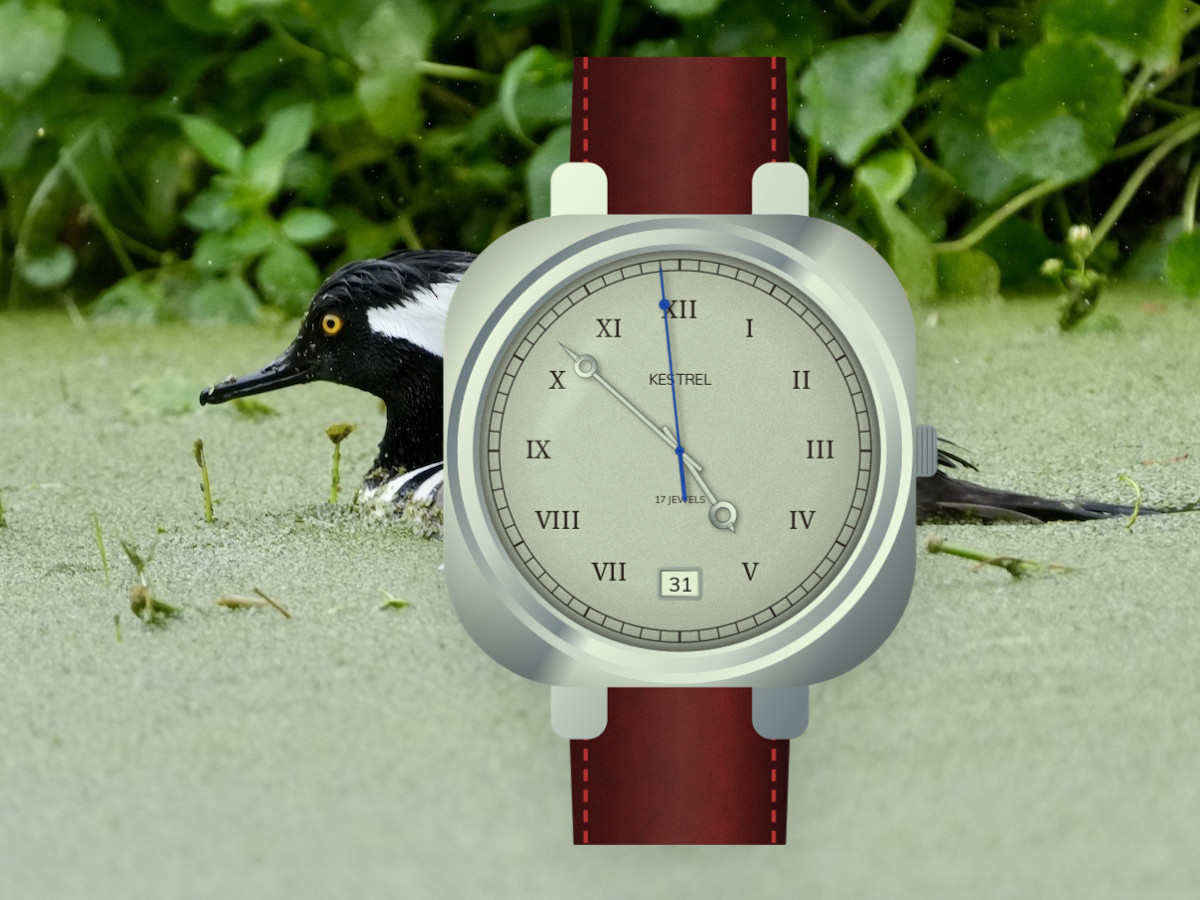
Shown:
h=4 m=51 s=59
